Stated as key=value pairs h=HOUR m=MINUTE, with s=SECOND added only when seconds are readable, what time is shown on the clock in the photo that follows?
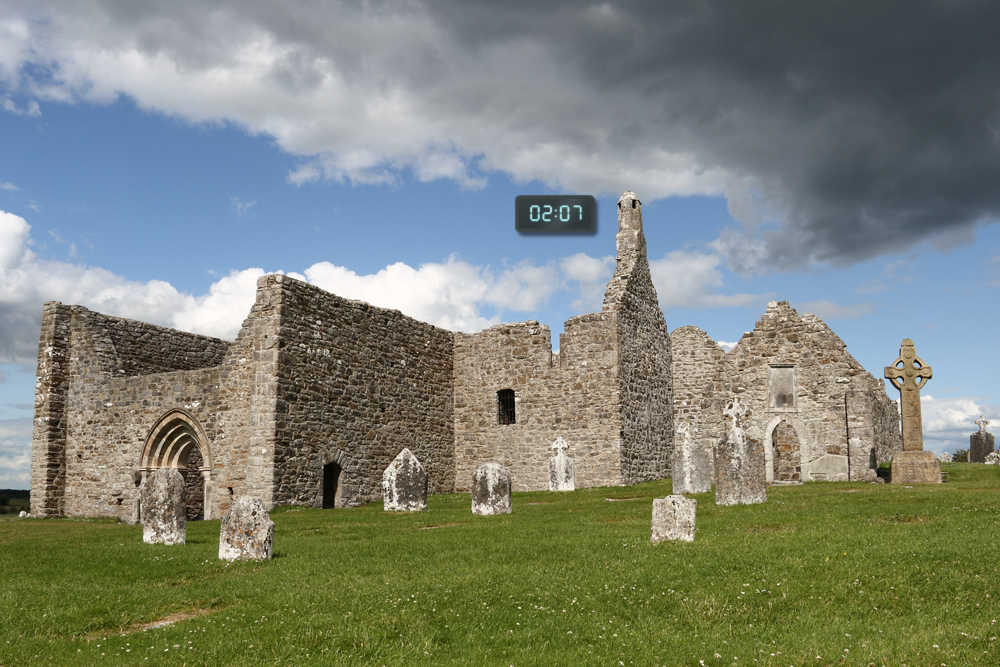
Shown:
h=2 m=7
